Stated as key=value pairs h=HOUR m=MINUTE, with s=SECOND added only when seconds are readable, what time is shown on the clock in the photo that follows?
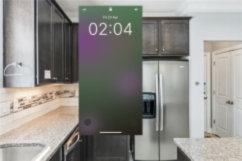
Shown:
h=2 m=4
